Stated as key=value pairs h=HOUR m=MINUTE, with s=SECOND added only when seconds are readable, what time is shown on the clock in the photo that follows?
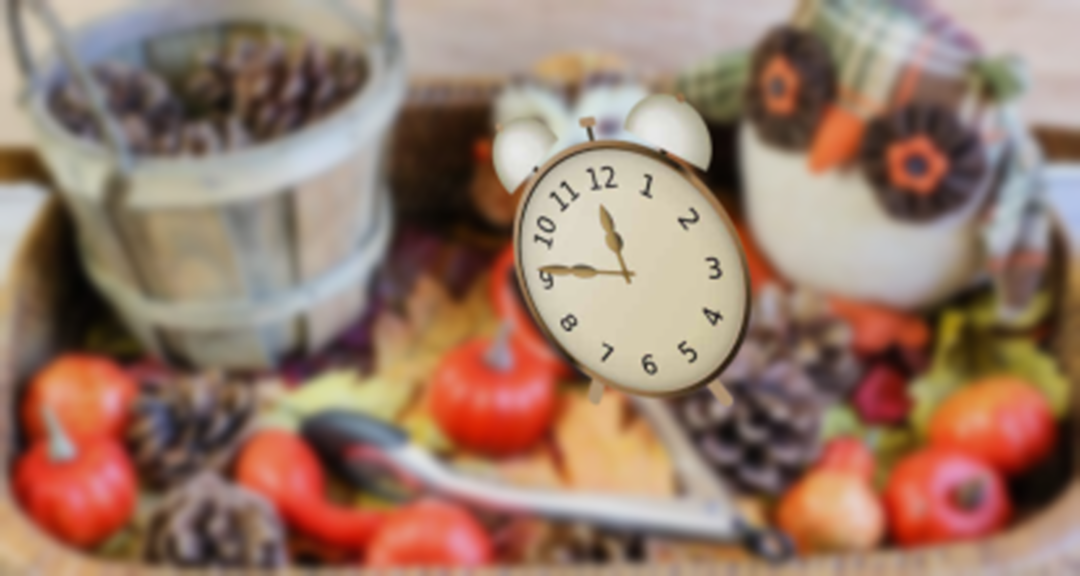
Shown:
h=11 m=46
